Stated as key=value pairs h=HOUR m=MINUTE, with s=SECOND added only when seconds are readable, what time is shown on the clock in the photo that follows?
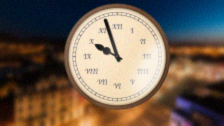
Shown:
h=9 m=57
